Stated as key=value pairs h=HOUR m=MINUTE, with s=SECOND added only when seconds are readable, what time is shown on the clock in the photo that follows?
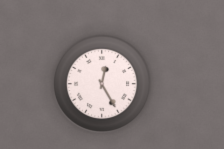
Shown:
h=12 m=25
